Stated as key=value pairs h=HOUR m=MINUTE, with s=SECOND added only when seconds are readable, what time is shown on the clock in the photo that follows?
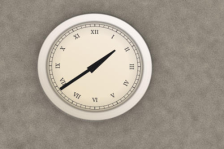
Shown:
h=1 m=39
